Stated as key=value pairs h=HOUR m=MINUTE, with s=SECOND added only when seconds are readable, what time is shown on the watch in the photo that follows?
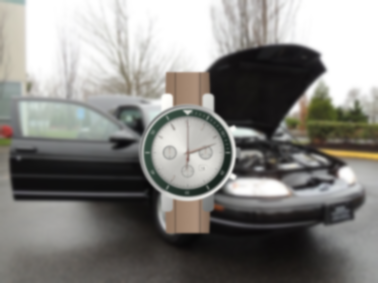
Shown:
h=6 m=12
